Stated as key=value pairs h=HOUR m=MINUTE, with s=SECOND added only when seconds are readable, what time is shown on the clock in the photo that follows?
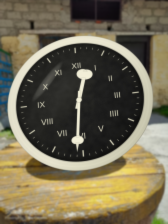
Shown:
h=12 m=31
